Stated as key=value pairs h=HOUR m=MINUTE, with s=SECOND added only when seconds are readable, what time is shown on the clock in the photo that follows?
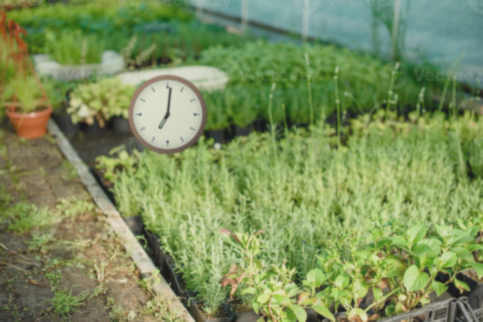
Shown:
h=7 m=1
